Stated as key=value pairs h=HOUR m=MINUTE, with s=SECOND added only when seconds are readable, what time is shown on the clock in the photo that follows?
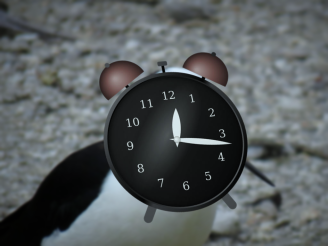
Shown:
h=12 m=17
